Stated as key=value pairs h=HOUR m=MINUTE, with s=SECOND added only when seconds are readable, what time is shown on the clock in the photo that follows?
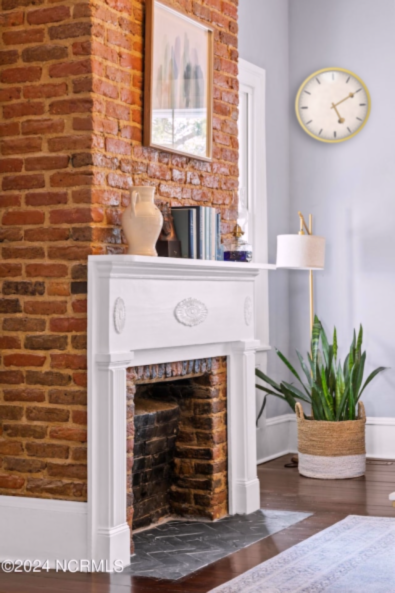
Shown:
h=5 m=10
